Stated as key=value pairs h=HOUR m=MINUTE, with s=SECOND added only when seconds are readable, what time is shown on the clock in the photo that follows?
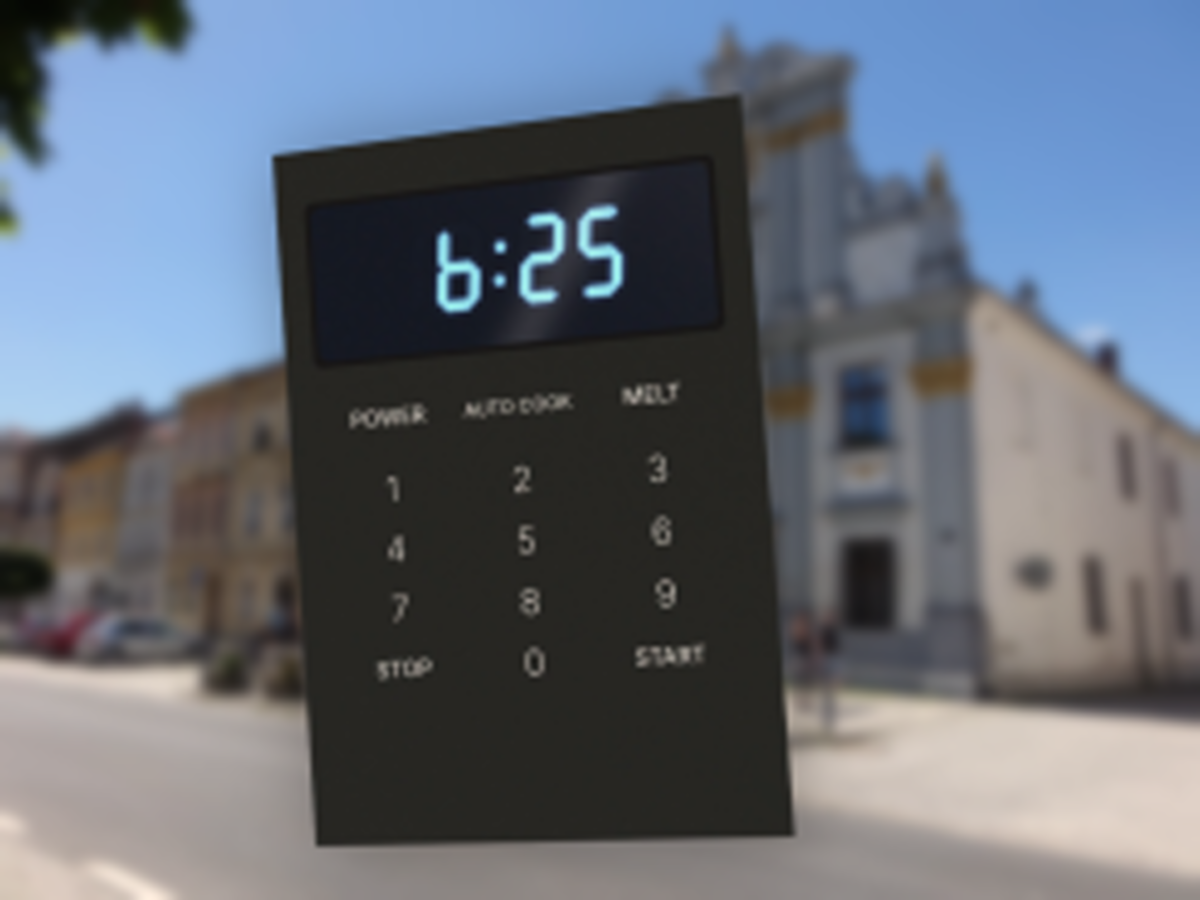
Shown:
h=6 m=25
